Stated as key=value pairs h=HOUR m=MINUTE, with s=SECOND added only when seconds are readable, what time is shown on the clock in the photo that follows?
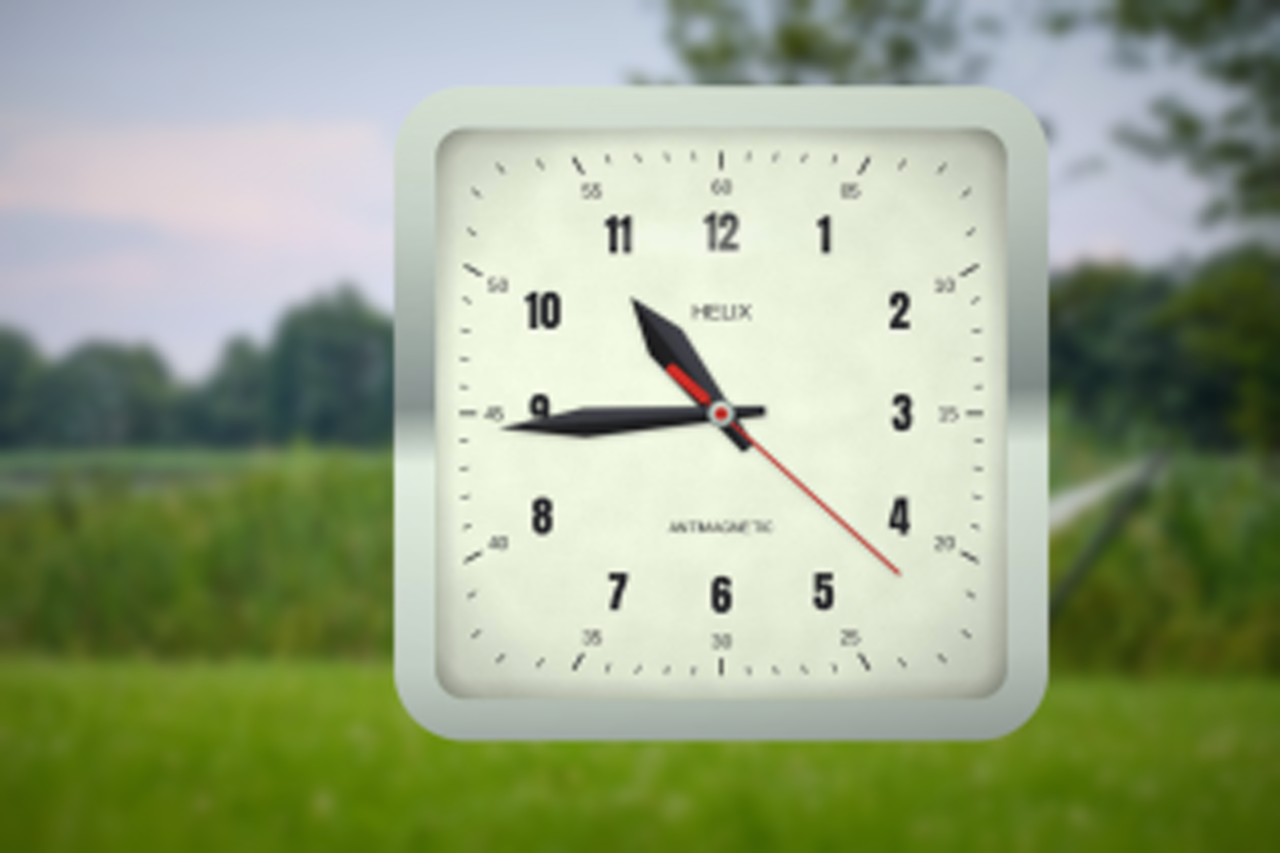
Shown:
h=10 m=44 s=22
